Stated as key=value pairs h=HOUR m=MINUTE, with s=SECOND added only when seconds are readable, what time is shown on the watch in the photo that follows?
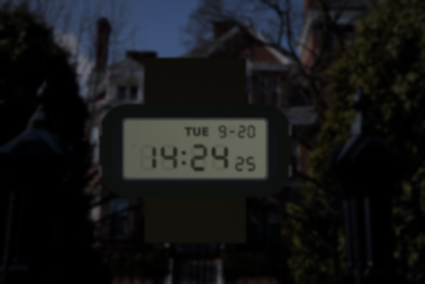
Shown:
h=14 m=24 s=25
